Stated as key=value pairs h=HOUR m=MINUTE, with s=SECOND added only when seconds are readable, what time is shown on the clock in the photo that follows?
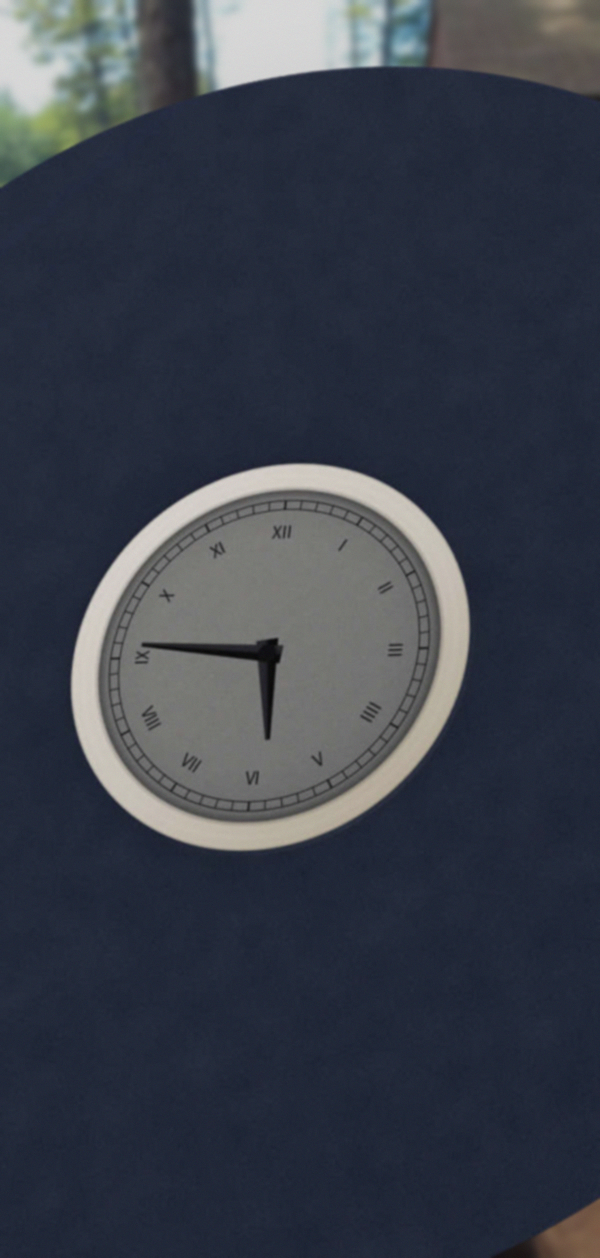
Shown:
h=5 m=46
